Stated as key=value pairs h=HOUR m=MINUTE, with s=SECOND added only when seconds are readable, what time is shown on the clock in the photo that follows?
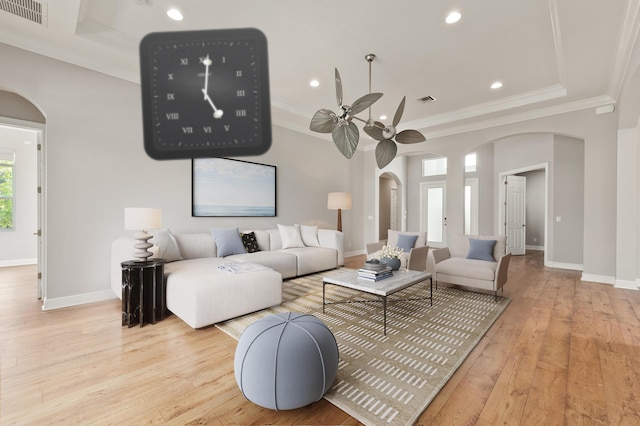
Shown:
h=5 m=1
